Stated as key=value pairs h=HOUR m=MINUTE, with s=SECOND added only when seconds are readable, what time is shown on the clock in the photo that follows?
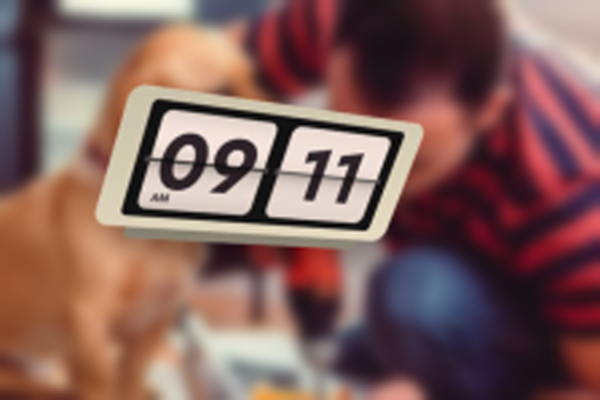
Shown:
h=9 m=11
